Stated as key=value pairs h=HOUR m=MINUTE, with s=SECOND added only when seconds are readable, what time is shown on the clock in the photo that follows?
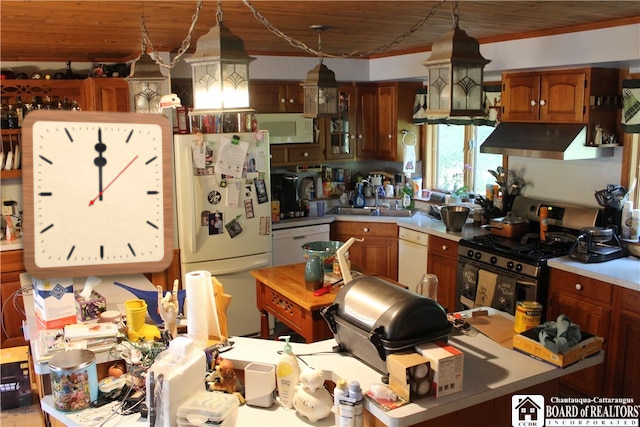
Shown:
h=12 m=0 s=8
